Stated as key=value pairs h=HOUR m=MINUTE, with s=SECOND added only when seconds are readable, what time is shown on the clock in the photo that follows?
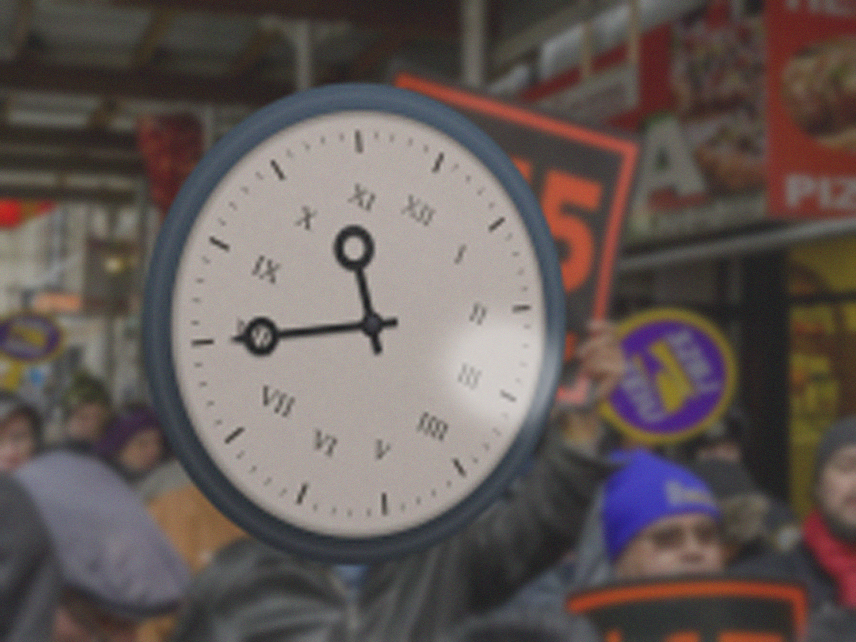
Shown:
h=10 m=40
